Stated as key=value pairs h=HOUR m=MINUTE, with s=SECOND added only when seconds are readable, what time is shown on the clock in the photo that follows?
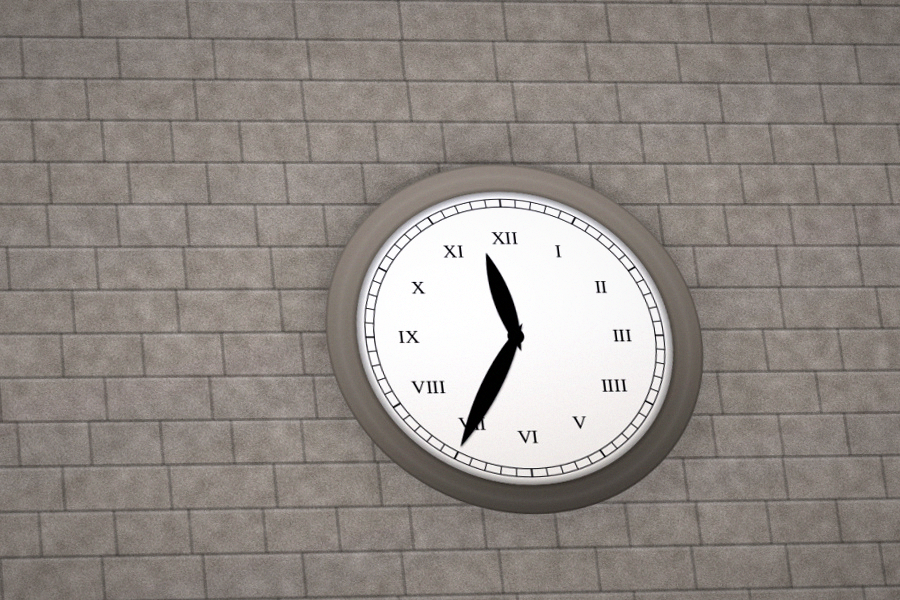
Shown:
h=11 m=35
